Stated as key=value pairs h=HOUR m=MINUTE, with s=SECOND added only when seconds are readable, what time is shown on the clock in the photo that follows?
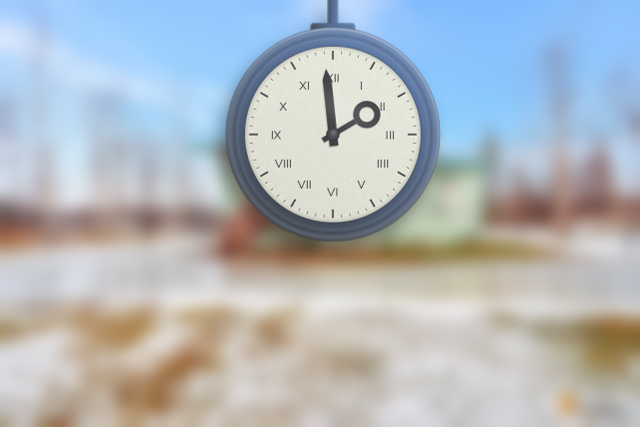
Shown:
h=1 m=59
